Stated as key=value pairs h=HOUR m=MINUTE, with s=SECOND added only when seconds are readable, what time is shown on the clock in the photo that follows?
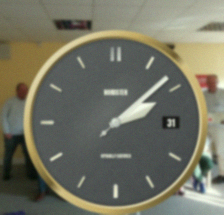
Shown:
h=2 m=8 s=8
